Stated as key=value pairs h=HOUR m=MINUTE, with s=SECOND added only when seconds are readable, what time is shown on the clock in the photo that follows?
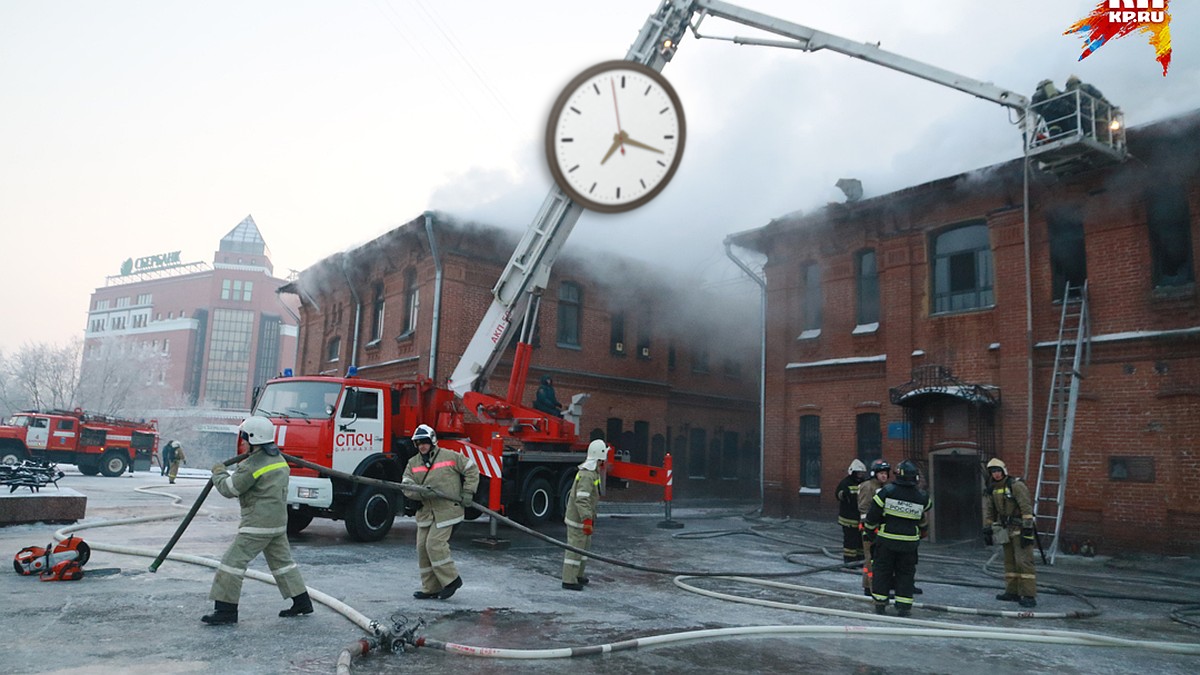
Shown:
h=7 m=17 s=58
